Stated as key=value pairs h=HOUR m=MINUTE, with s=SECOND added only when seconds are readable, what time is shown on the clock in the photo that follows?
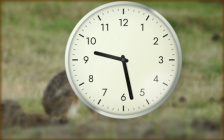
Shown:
h=9 m=28
